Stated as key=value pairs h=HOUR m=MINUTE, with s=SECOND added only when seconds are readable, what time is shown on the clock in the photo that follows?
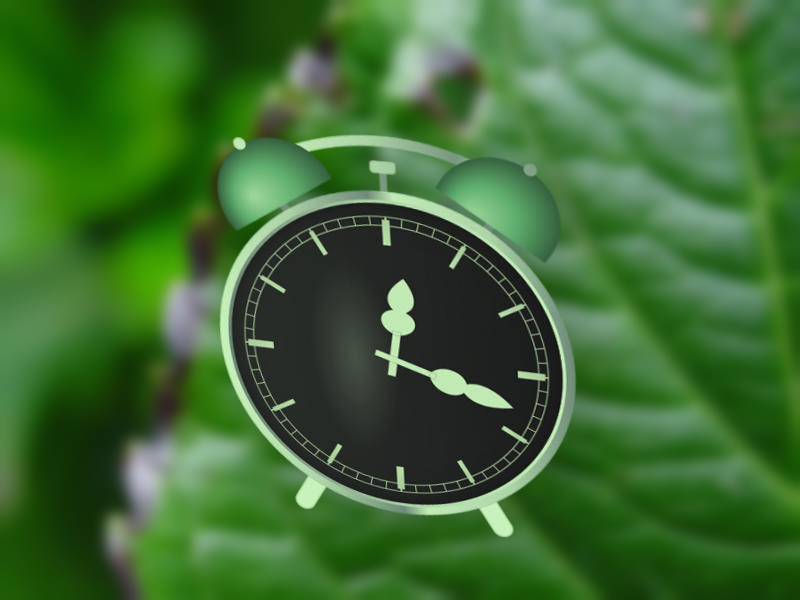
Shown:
h=12 m=18
